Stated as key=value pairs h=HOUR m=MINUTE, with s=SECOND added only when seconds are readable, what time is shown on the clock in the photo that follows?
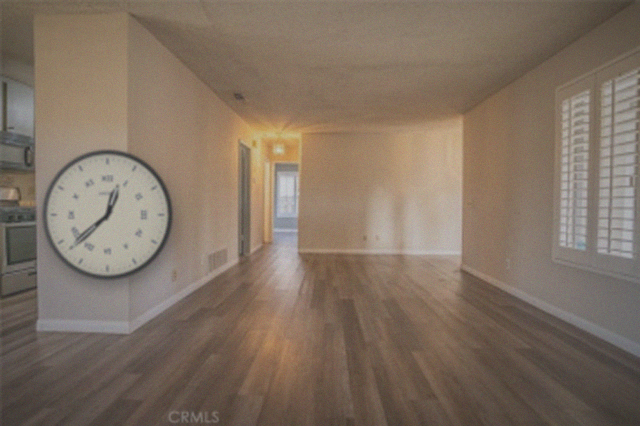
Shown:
h=12 m=38
